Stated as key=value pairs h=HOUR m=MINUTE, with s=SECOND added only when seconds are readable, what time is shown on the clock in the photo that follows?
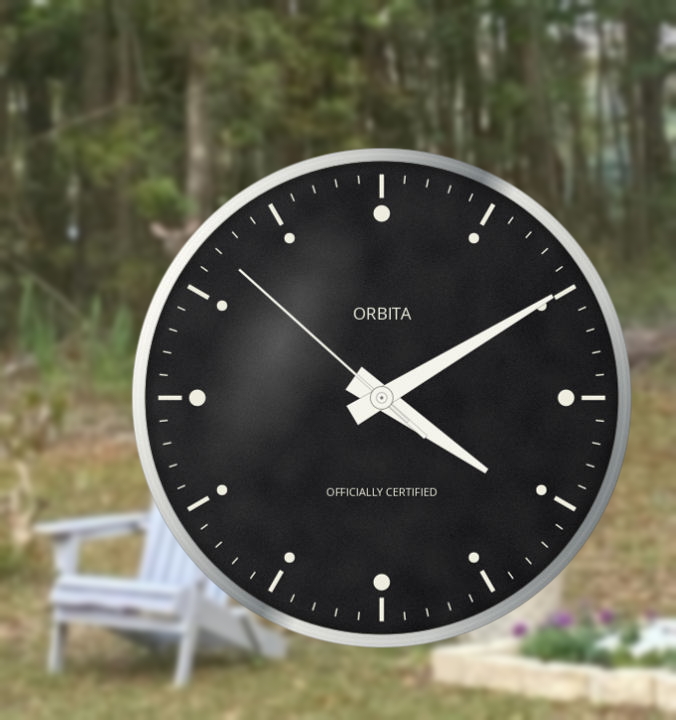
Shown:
h=4 m=9 s=52
